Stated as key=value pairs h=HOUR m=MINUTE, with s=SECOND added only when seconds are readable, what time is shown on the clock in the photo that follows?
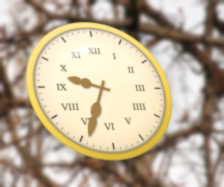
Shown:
h=9 m=34
